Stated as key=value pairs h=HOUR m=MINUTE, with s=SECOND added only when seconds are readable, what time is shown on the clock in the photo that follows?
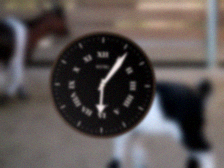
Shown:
h=6 m=6
